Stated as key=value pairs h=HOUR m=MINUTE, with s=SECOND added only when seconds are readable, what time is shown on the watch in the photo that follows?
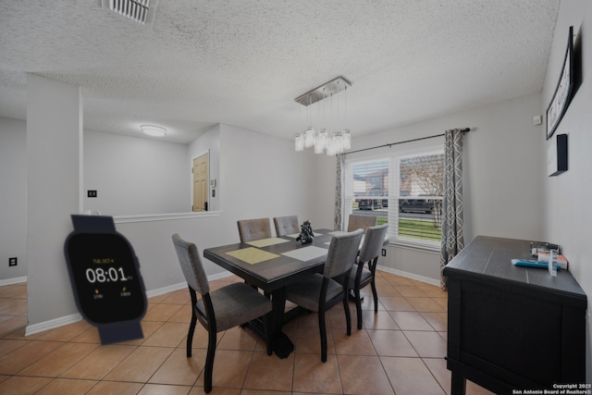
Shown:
h=8 m=1
